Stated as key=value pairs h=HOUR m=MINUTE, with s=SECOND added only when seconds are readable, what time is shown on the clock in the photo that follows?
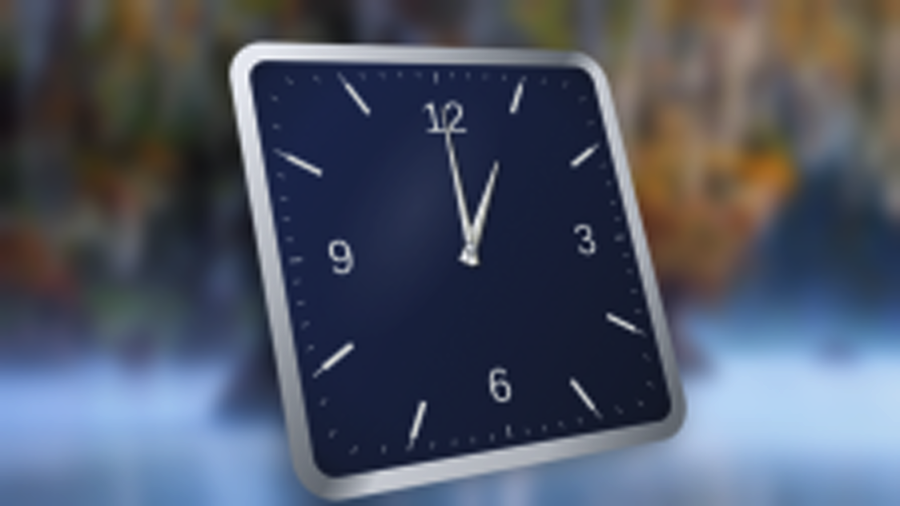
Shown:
h=1 m=0
